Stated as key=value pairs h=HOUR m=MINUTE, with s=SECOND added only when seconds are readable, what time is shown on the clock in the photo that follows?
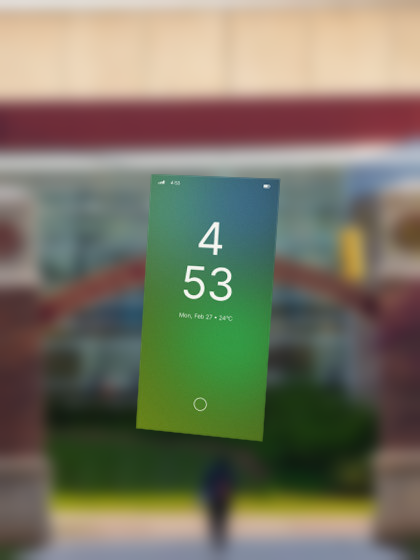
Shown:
h=4 m=53
